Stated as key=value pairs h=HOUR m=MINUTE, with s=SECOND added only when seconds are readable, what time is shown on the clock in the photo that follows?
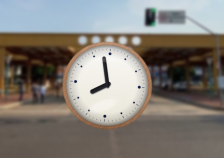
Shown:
h=7 m=58
